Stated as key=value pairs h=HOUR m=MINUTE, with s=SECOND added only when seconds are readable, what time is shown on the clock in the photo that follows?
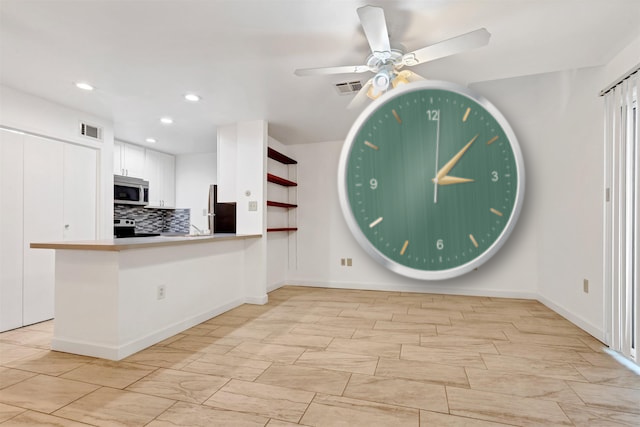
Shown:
h=3 m=8 s=1
